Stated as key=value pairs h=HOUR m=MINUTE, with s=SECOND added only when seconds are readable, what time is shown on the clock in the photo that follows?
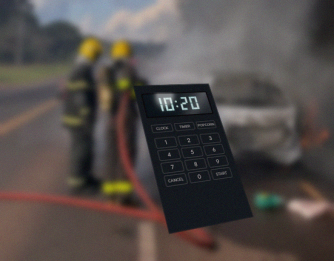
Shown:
h=10 m=20
